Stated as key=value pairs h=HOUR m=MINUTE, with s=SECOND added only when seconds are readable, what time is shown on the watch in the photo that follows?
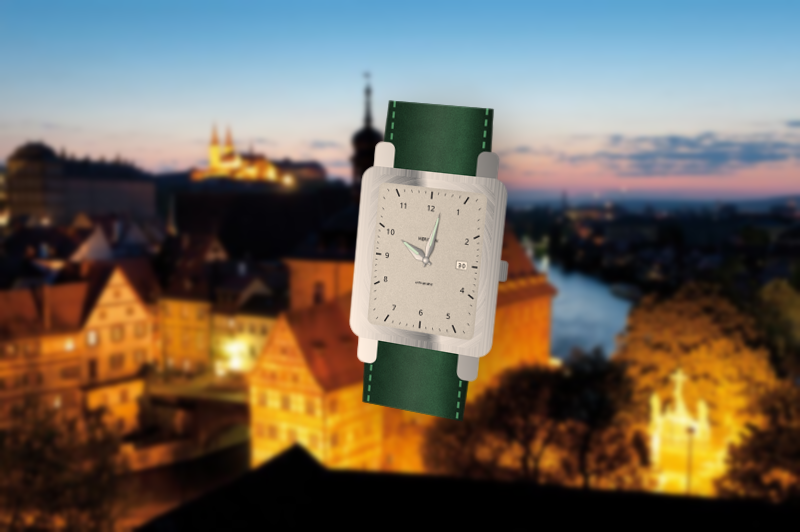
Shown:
h=10 m=2
